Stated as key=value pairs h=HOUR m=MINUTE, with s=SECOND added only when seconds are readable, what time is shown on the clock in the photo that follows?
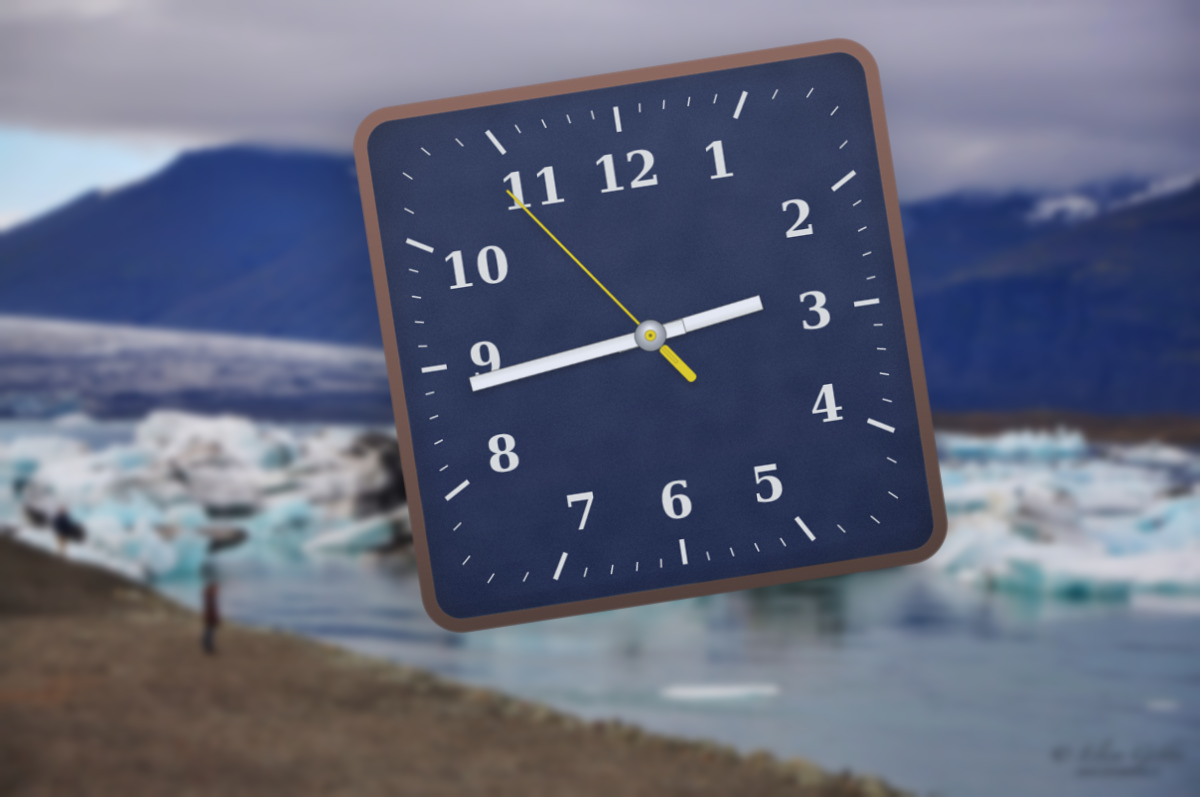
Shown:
h=2 m=43 s=54
